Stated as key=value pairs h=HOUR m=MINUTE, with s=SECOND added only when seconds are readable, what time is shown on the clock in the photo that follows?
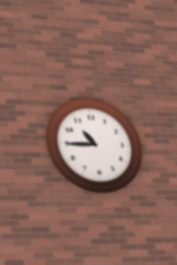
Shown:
h=10 m=45
